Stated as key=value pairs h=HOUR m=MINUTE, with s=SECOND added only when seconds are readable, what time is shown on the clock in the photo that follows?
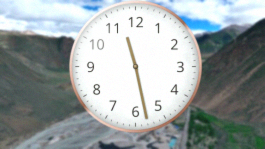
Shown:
h=11 m=28
